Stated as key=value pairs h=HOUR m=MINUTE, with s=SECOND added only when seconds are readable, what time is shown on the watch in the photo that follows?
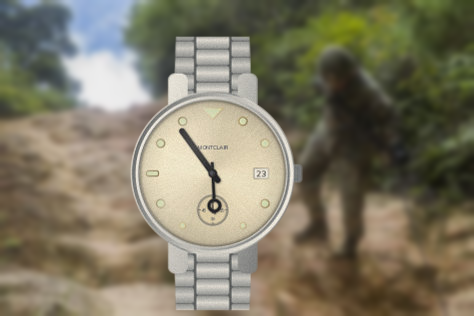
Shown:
h=5 m=54
